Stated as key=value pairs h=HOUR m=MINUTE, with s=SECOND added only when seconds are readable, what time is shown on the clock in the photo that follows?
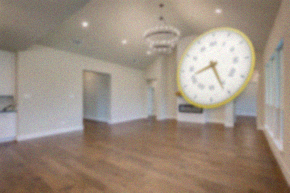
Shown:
h=8 m=26
